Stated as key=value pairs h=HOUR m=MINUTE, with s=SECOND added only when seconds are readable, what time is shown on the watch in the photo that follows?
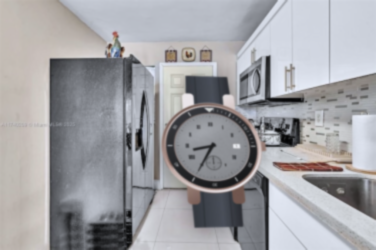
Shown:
h=8 m=35
